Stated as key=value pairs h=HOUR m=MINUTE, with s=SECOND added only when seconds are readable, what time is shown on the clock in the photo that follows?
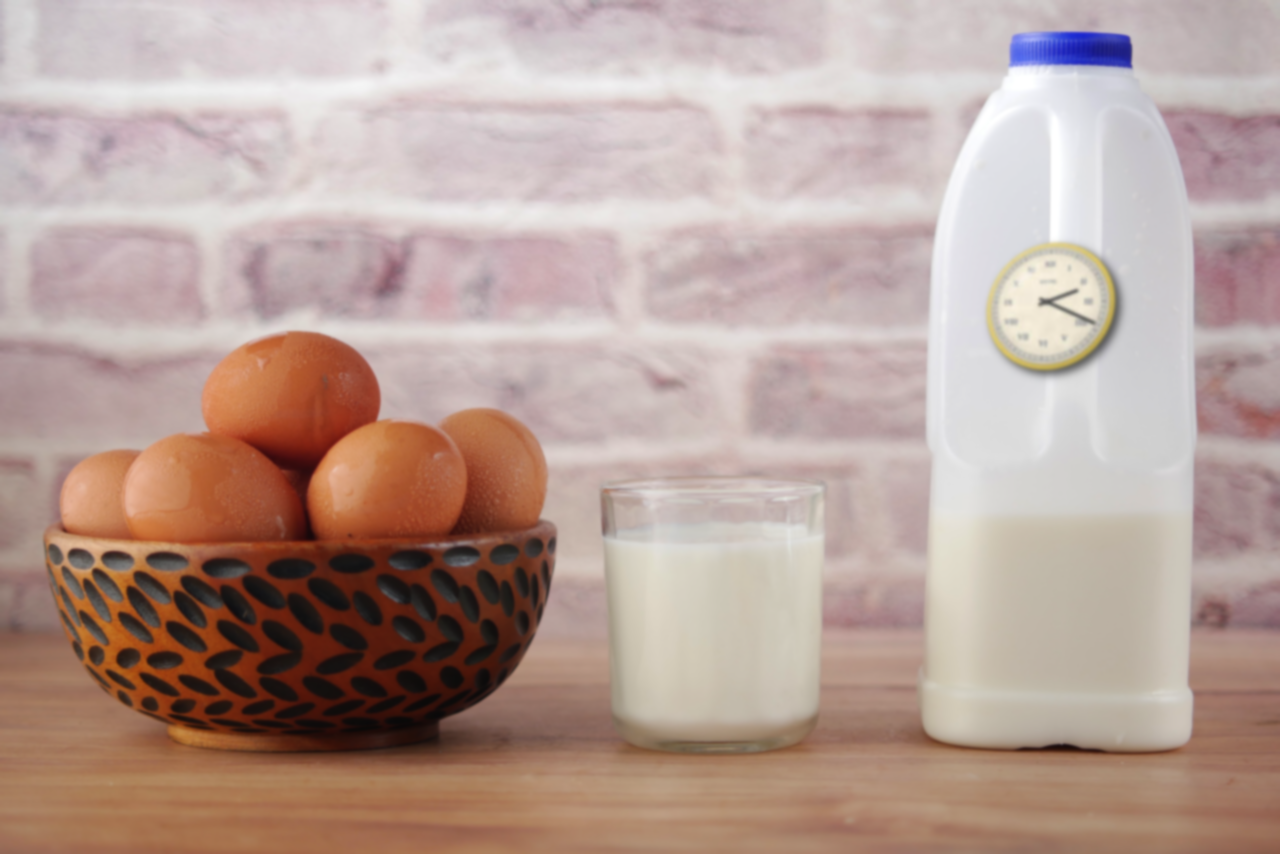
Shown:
h=2 m=19
